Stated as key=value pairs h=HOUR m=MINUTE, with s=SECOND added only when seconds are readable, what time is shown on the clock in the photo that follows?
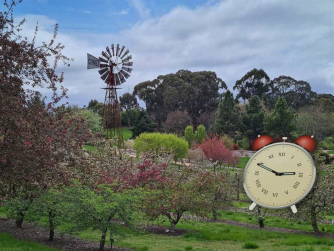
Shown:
h=2 m=49
